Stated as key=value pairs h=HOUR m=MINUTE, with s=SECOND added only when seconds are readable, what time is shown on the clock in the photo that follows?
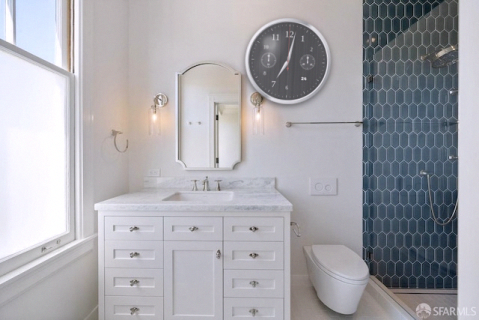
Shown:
h=7 m=2
